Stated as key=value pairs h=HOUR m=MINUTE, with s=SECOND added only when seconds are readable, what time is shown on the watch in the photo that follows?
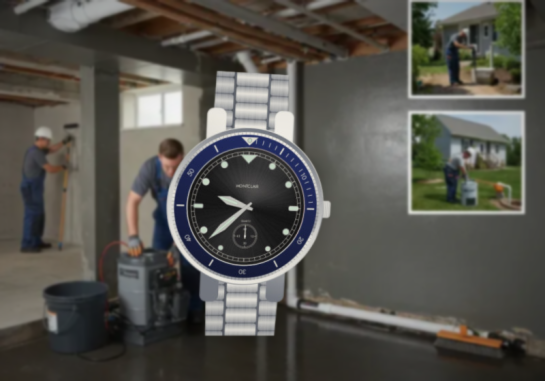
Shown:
h=9 m=38
